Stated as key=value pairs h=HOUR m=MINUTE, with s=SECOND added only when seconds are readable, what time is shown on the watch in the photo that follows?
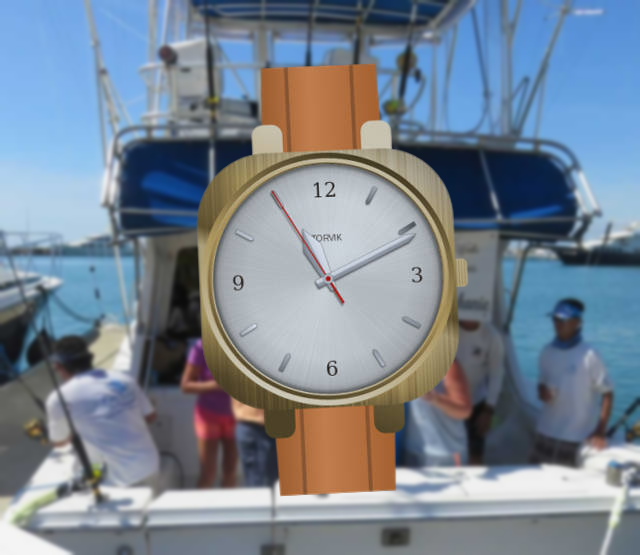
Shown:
h=11 m=10 s=55
